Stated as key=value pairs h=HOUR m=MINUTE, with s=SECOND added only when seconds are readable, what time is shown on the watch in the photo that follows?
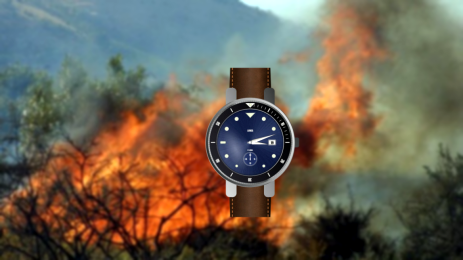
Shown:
h=3 m=12
